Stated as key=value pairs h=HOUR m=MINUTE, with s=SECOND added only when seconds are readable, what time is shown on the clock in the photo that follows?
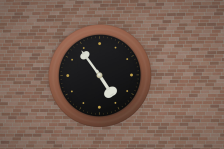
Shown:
h=4 m=54
